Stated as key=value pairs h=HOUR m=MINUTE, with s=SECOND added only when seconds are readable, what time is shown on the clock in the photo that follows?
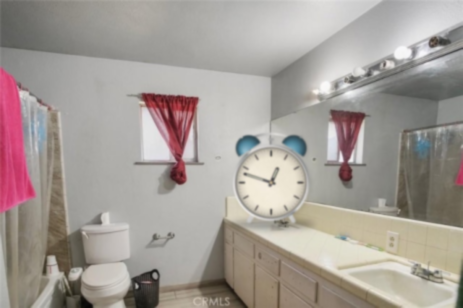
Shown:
h=12 m=48
